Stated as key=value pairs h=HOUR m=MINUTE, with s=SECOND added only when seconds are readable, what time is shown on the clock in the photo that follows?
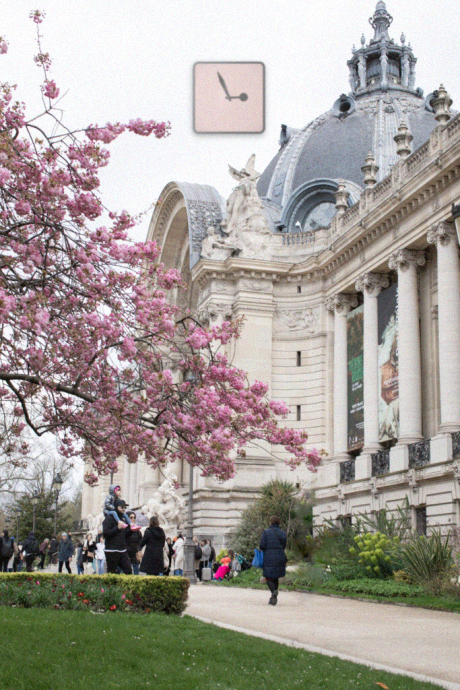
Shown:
h=2 m=56
